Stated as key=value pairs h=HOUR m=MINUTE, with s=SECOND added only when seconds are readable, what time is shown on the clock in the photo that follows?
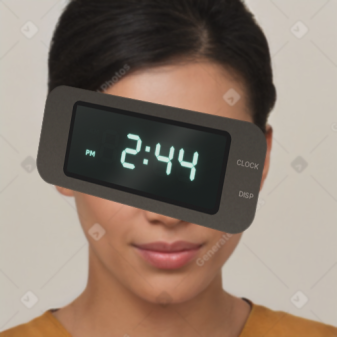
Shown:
h=2 m=44
